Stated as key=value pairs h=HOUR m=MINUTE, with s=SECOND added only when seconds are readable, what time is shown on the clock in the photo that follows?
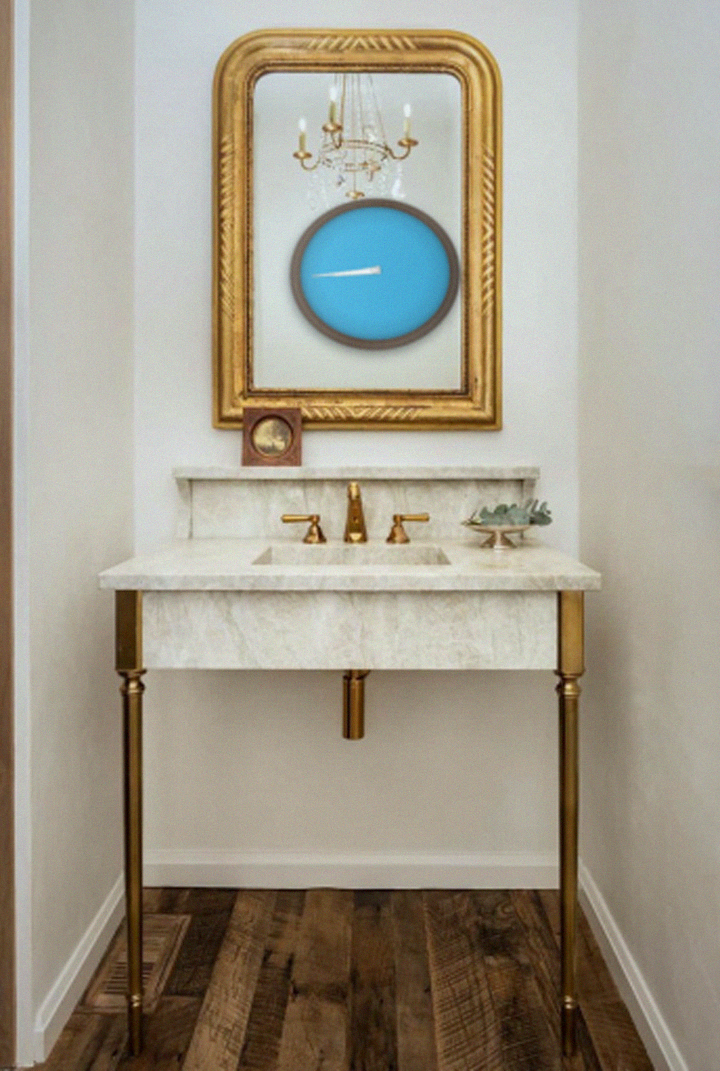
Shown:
h=8 m=44
